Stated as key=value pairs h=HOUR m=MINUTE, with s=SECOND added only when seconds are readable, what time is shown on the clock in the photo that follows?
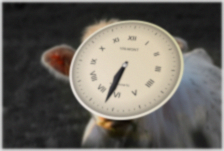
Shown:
h=6 m=32
